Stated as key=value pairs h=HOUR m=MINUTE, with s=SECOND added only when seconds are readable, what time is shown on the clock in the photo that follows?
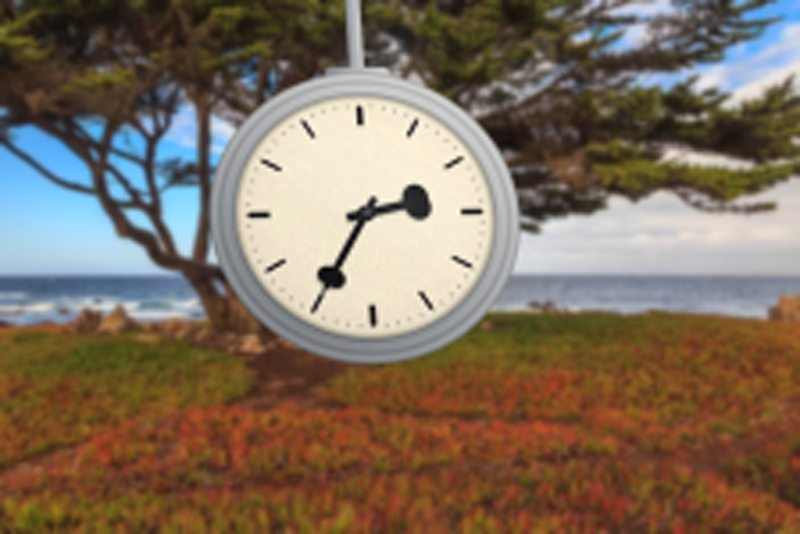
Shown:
h=2 m=35
